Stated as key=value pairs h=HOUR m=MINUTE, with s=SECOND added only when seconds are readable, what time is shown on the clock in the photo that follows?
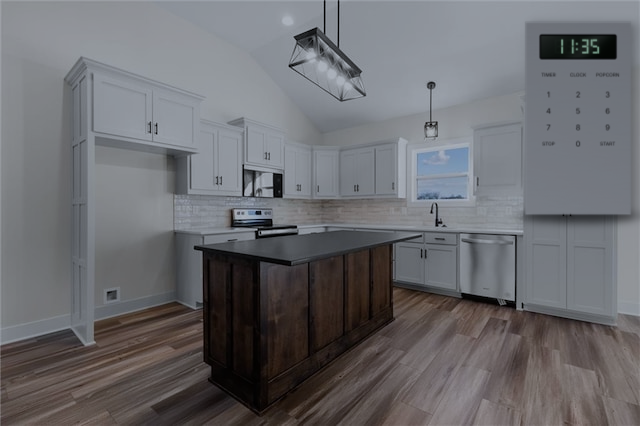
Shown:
h=11 m=35
